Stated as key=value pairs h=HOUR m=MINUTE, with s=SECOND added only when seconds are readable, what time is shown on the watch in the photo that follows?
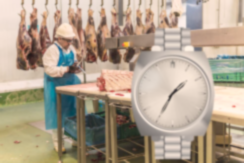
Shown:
h=1 m=35
